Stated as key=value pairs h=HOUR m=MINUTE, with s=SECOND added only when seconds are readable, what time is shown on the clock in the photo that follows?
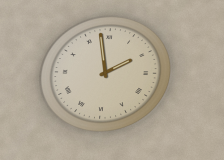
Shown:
h=1 m=58
